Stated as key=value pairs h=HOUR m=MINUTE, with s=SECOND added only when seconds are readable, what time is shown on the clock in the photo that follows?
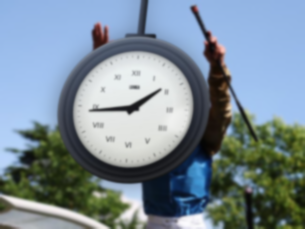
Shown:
h=1 m=44
